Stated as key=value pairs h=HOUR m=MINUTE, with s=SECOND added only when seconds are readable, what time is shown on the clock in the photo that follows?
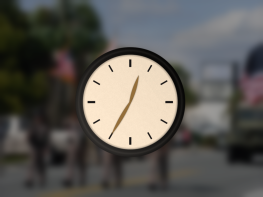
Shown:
h=12 m=35
